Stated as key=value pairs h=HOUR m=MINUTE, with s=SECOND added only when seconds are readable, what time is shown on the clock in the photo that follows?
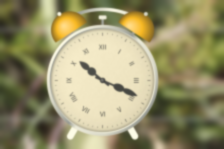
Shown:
h=10 m=19
